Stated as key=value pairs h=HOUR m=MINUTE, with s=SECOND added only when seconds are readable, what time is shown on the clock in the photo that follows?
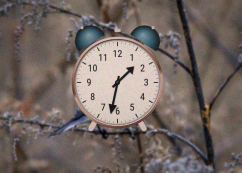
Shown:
h=1 m=32
